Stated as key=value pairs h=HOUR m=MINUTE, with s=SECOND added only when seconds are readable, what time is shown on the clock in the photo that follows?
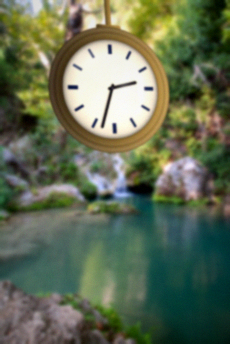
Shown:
h=2 m=33
